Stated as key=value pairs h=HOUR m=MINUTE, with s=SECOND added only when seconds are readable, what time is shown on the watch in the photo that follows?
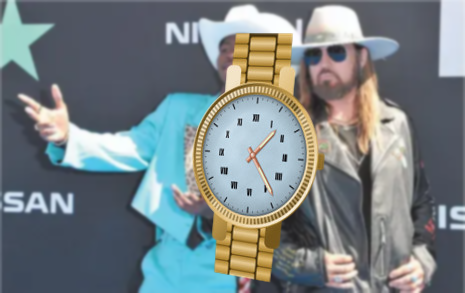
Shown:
h=1 m=24
